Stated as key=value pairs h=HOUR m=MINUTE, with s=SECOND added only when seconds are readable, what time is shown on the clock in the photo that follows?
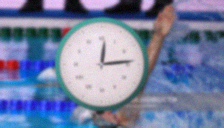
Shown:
h=12 m=14
